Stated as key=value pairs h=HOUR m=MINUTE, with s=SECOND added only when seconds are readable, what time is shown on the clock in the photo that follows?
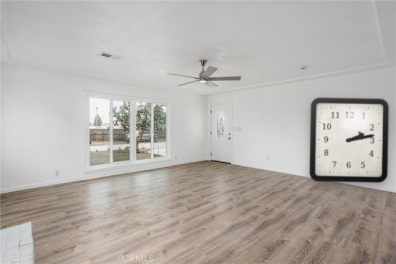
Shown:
h=2 m=13
